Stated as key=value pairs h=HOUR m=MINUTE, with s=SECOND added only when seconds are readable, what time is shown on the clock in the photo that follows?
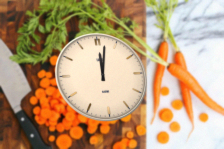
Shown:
h=12 m=2
